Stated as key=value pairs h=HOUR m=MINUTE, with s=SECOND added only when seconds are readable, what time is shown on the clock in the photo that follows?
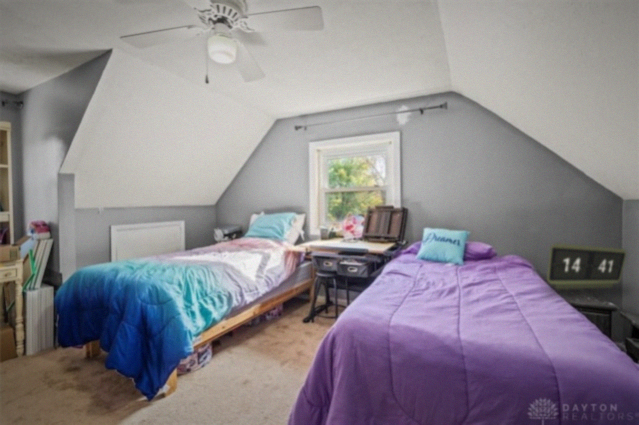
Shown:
h=14 m=41
